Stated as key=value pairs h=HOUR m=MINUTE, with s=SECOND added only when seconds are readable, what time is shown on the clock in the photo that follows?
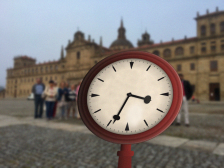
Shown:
h=3 m=34
